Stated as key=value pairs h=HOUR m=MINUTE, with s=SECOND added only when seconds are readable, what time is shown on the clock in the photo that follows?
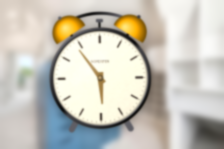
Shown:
h=5 m=54
